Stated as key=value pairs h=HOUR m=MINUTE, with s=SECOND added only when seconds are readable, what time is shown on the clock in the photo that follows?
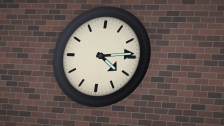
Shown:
h=4 m=14
